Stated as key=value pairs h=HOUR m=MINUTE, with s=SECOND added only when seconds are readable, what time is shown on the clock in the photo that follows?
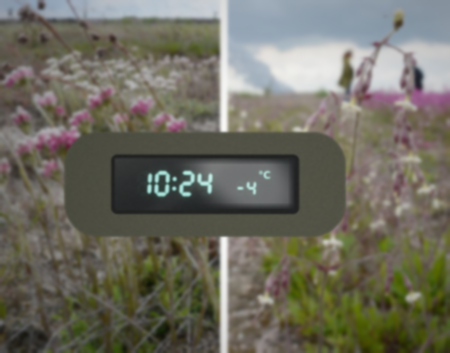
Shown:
h=10 m=24
